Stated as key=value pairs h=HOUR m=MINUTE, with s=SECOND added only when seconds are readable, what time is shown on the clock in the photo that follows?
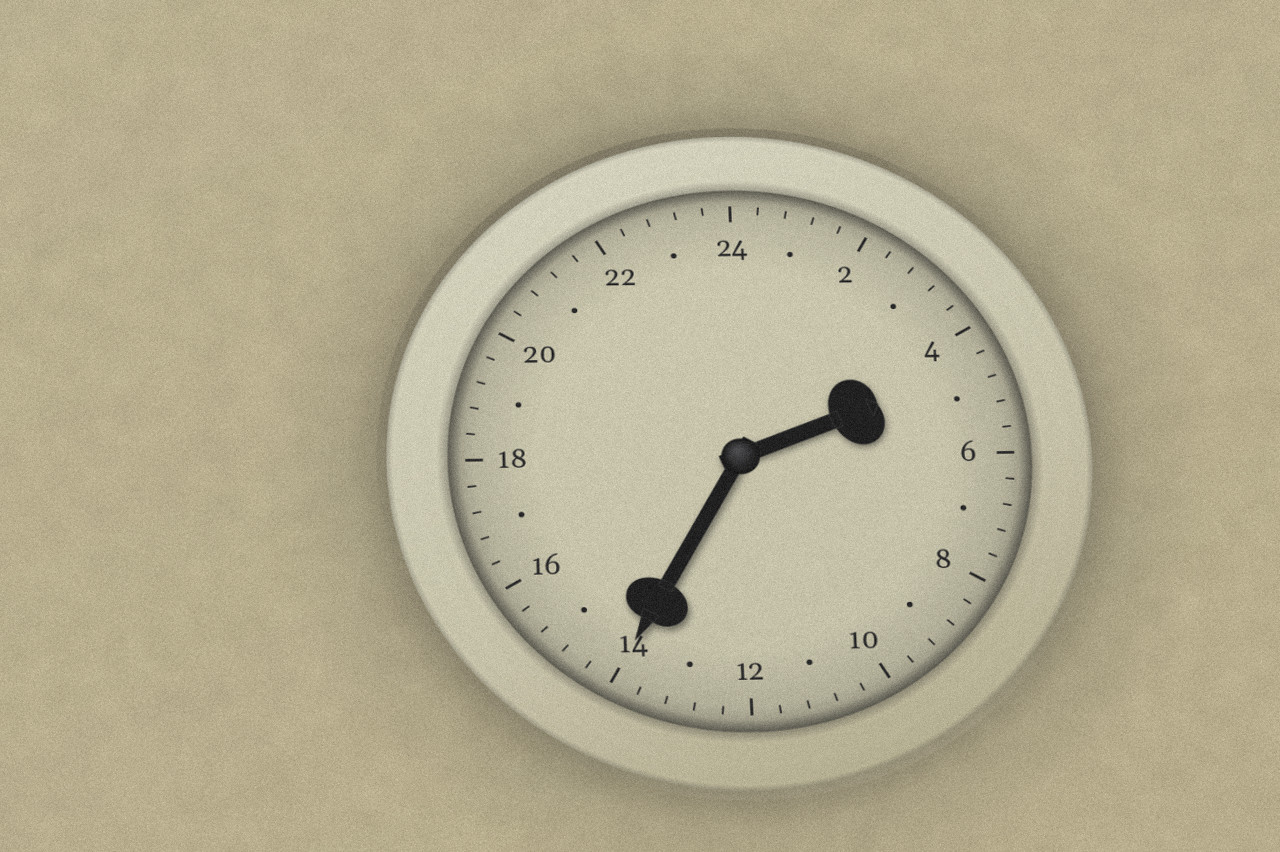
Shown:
h=4 m=35
